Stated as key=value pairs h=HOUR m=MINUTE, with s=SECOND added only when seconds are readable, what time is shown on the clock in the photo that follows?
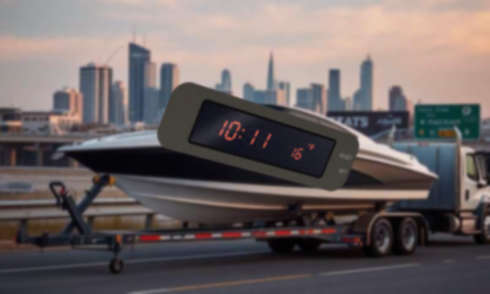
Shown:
h=10 m=11
